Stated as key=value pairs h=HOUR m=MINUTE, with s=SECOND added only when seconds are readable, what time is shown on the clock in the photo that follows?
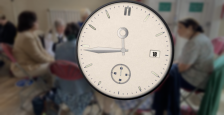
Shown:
h=11 m=44
